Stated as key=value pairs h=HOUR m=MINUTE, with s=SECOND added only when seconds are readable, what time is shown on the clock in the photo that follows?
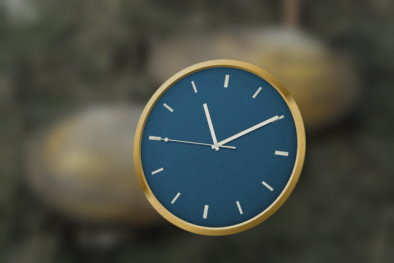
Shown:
h=11 m=9 s=45
